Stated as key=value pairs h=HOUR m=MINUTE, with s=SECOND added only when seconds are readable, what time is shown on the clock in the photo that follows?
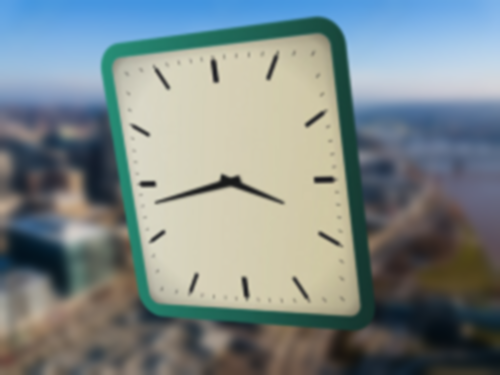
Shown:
h=3 m=43
